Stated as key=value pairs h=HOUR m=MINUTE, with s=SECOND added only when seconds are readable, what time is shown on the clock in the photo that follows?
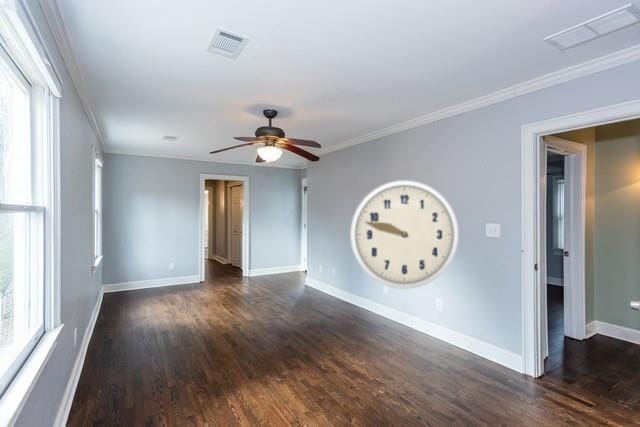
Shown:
h=9 m=48
